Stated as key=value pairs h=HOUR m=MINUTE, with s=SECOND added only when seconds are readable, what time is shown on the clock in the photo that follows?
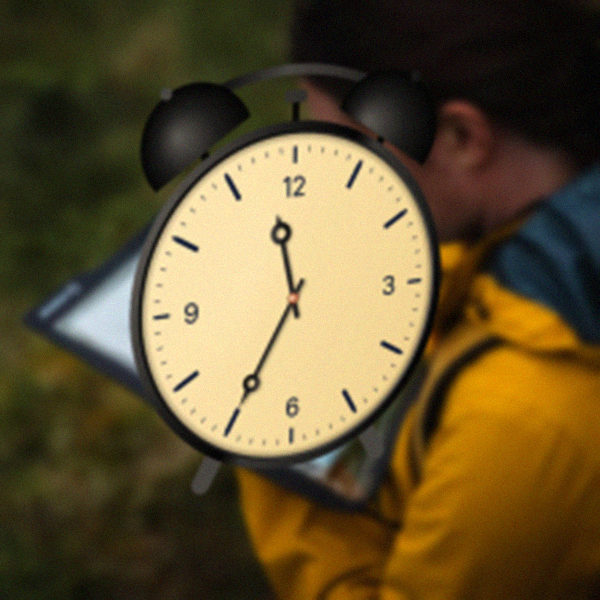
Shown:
h=11 m=35
